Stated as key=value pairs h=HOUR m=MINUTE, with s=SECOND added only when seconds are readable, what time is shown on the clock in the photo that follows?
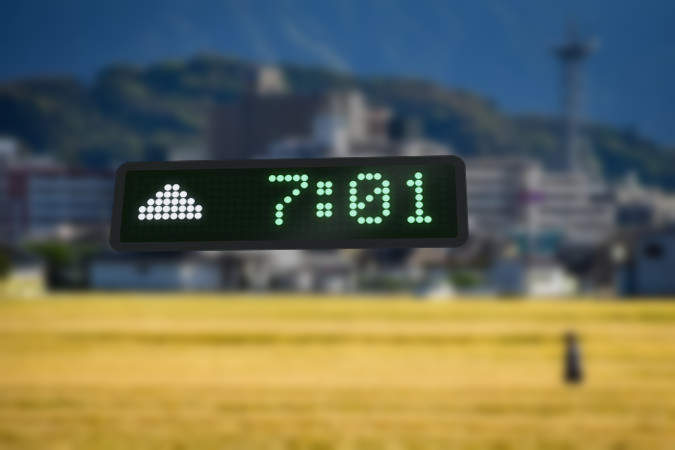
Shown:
h=7 m=1
